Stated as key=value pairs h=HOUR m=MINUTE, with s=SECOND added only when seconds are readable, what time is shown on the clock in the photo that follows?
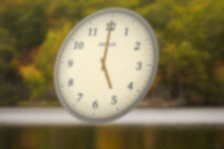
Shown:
h=5 m=0
